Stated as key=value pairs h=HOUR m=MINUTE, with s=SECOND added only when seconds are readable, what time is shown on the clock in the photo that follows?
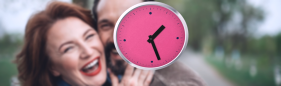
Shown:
h=1 m=27
